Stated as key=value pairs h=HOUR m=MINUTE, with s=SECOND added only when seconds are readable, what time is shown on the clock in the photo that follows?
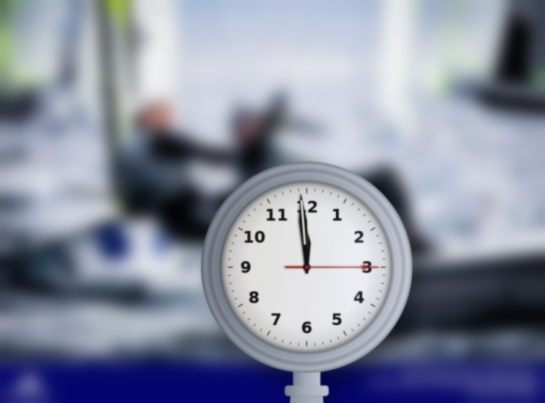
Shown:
h=11 m=59 s=15
